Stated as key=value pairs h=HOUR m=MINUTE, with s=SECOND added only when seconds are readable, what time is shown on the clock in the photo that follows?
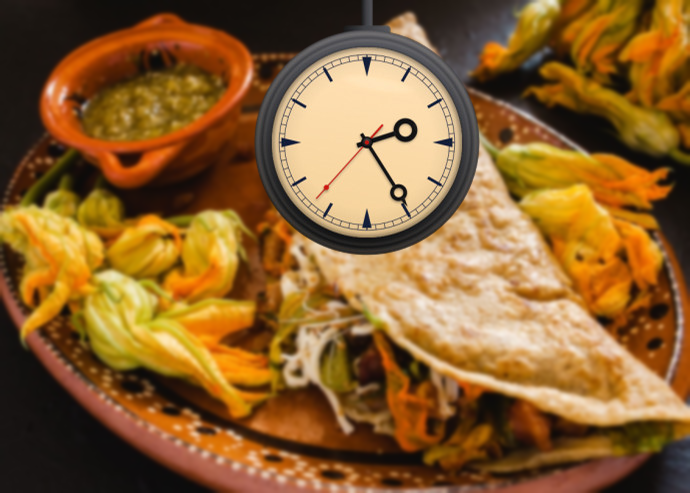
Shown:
h=2 m=24 s=37
